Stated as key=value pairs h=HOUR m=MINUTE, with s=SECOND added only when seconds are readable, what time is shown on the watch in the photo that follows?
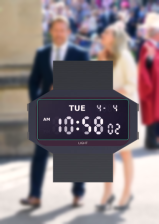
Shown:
h=10 m=58 s=2
